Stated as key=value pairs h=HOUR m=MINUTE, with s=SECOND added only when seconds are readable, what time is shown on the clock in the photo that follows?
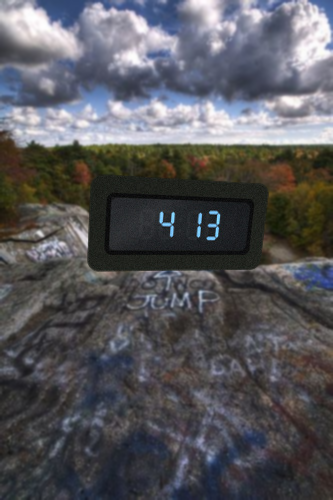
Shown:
h=4 m=13
